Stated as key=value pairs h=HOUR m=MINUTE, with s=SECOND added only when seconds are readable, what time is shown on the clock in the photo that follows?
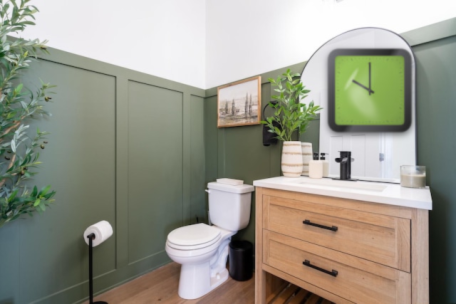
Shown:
h=10 m=0
